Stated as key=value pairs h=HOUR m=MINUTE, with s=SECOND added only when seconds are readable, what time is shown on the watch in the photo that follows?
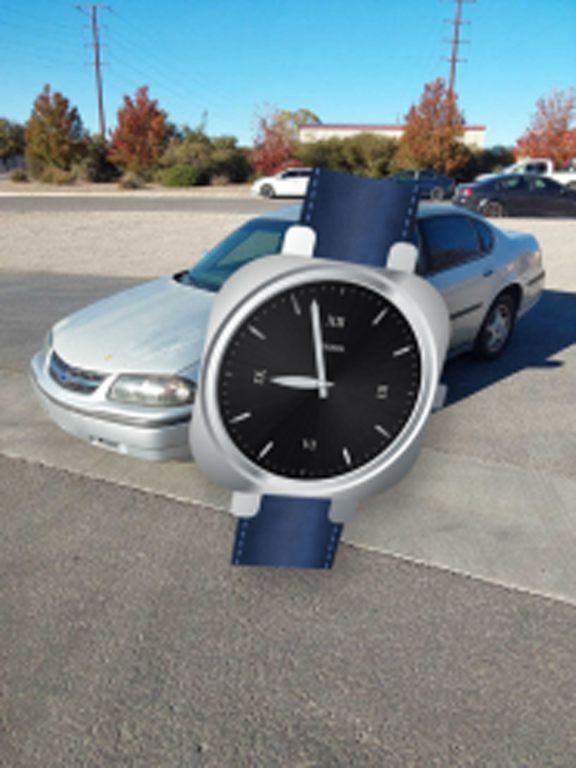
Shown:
h=8 m=57
